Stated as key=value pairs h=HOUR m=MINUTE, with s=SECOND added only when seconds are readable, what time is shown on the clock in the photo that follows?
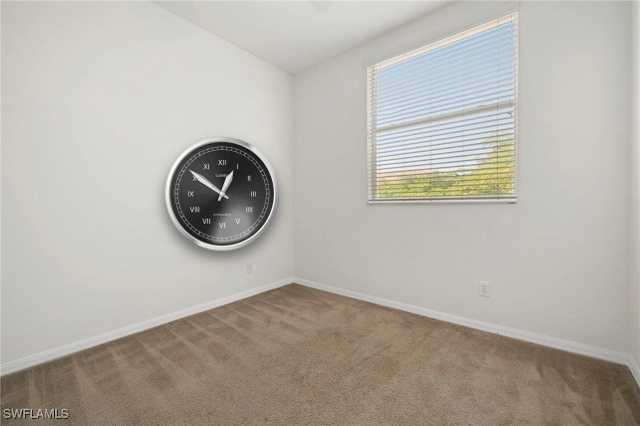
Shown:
h=12 m=51
